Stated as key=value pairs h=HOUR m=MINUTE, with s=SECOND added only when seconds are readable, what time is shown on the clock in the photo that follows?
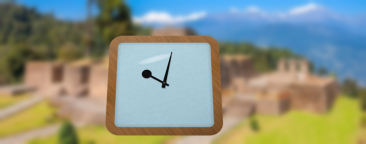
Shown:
h=10 m=2
